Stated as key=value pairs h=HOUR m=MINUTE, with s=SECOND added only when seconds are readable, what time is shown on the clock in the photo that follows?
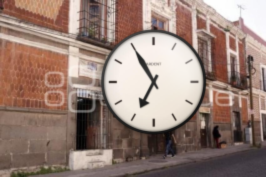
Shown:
h=6 m=55
